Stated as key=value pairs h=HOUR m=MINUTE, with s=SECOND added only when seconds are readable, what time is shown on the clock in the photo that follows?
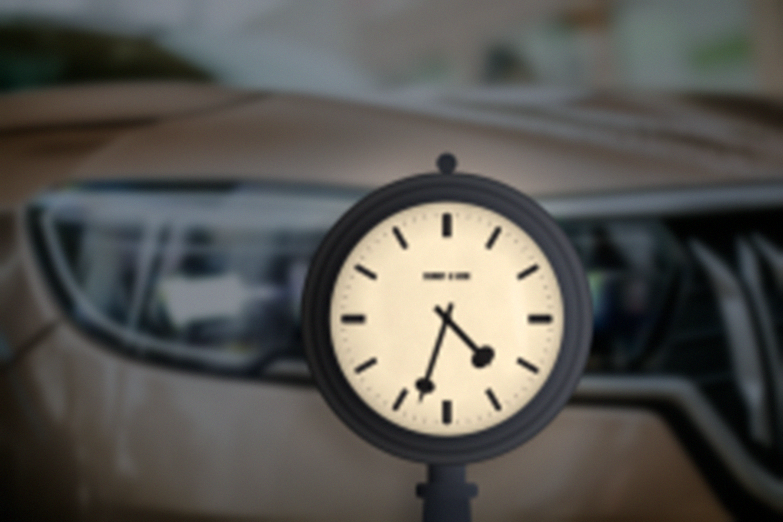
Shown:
h=4 m=33
